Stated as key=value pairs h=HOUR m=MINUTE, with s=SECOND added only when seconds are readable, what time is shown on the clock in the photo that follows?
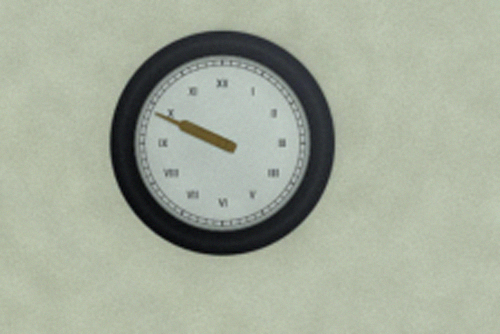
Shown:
h=9 m=49
